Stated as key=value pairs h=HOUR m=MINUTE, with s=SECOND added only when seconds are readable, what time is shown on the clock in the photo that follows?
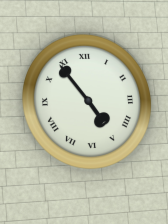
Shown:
h=4 m=54
